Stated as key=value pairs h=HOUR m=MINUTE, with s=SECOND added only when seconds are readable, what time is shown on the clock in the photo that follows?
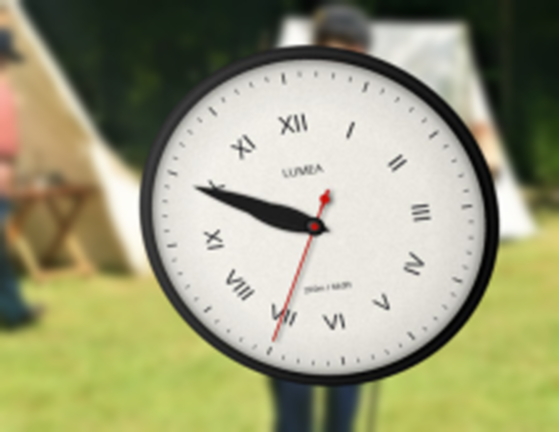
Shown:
h=9 m=49 s=35
